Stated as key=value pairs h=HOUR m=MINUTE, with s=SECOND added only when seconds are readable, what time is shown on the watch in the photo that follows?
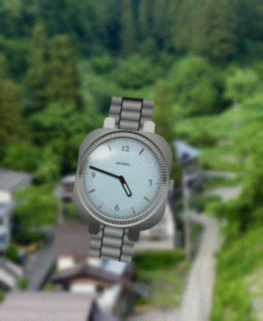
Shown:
h=4 m=47
